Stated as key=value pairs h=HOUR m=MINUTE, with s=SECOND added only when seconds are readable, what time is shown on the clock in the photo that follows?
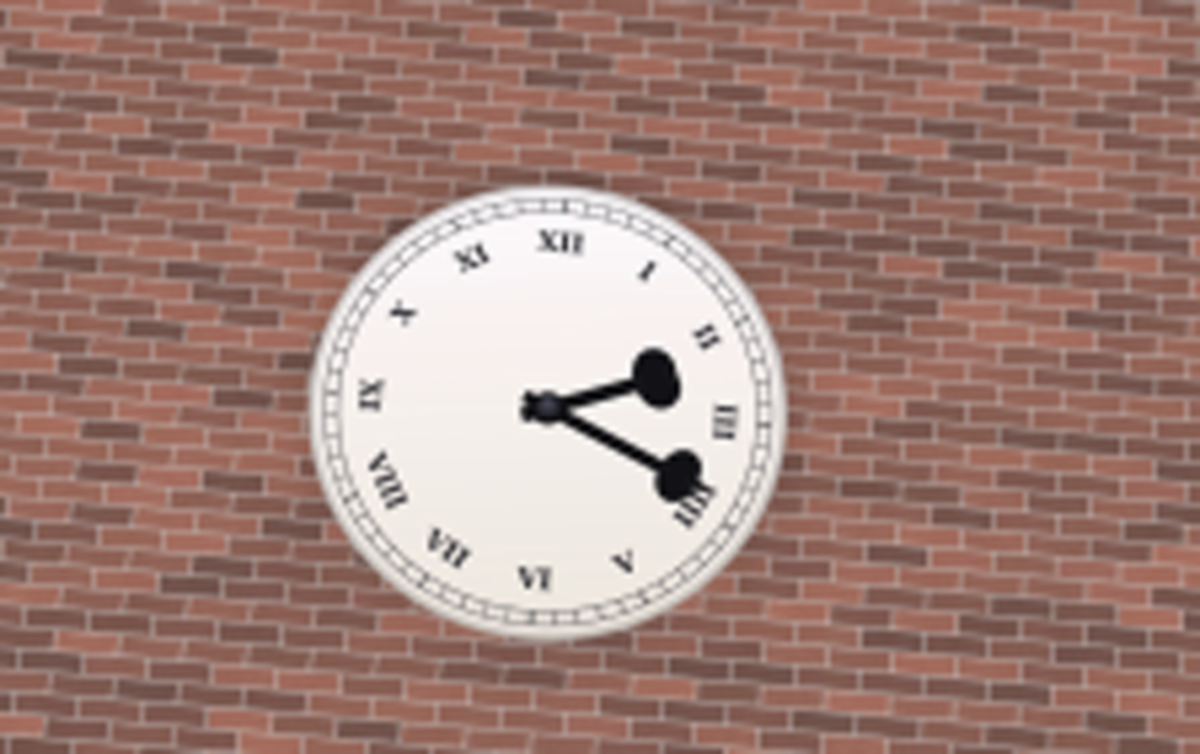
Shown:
h=2 m=19
